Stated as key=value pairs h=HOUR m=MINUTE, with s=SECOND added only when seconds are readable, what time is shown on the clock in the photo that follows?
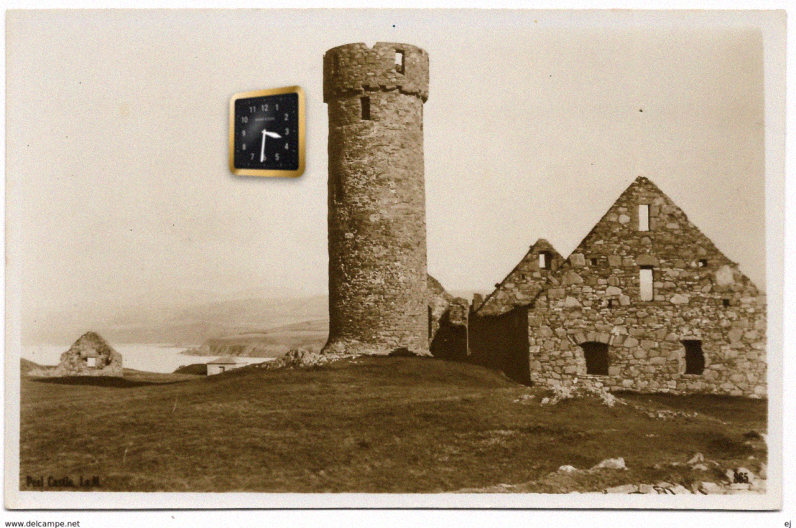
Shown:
h=3 m=31
